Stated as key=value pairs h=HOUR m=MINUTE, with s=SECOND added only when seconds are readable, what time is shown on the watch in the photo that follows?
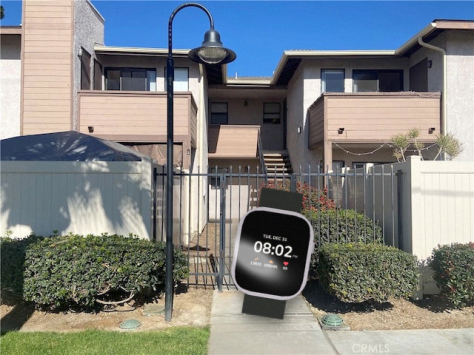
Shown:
h=8 m=2
